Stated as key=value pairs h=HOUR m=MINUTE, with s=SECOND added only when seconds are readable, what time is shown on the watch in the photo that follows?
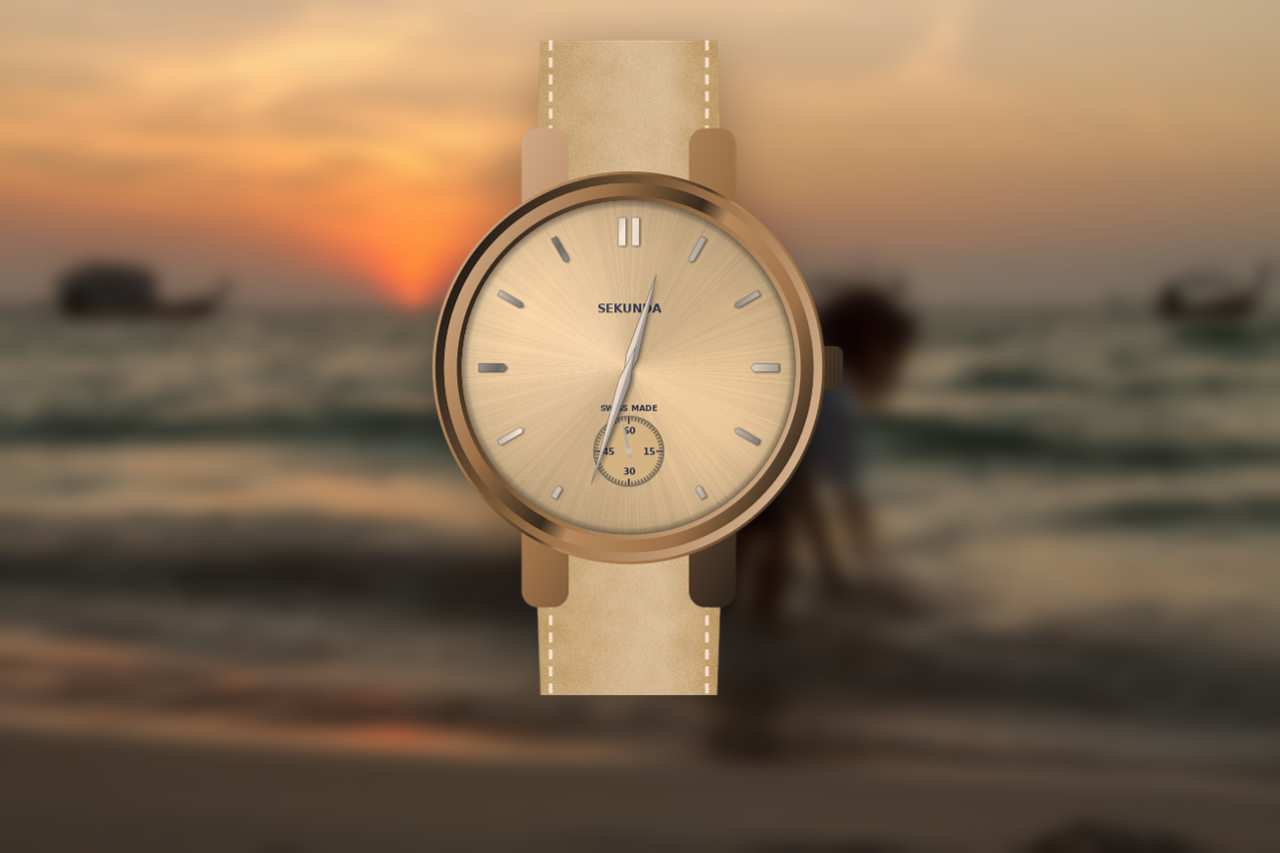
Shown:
h=12 m=32 s=58
